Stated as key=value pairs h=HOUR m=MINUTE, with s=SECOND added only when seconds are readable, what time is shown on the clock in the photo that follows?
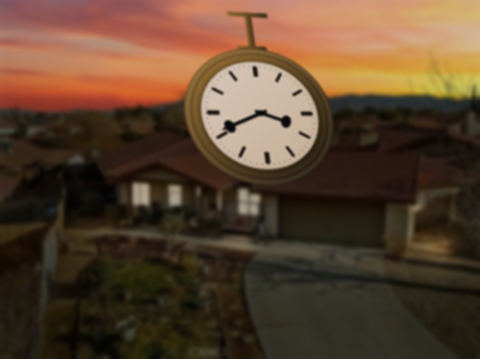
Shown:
h=3 m=41
